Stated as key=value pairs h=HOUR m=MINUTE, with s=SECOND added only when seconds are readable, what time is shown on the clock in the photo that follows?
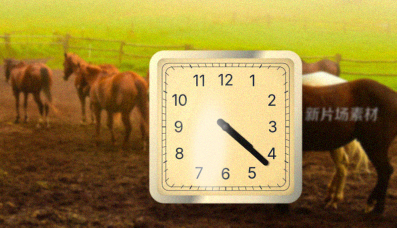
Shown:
h=4 m=22
